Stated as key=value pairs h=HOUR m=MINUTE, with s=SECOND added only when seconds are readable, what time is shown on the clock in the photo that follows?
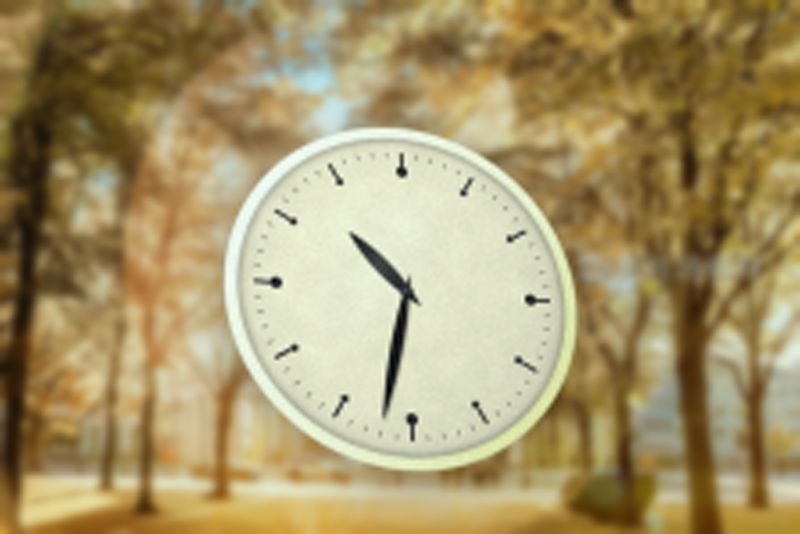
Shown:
h=10 m=32
